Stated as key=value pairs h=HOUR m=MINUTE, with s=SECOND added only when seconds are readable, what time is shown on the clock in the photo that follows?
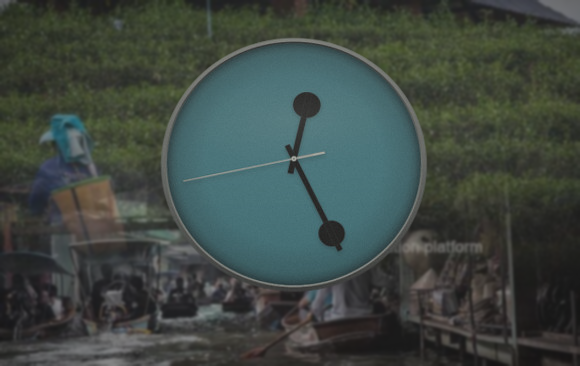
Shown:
h=12 m=25 s=43
